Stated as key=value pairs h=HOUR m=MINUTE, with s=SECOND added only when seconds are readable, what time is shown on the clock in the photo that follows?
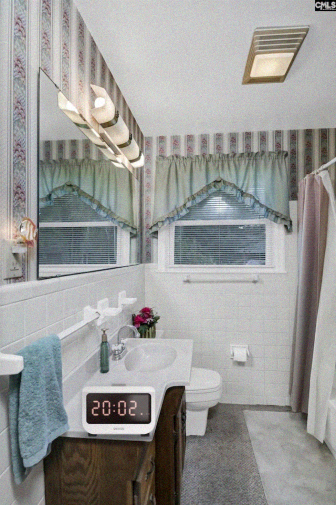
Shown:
h=20 m=2
